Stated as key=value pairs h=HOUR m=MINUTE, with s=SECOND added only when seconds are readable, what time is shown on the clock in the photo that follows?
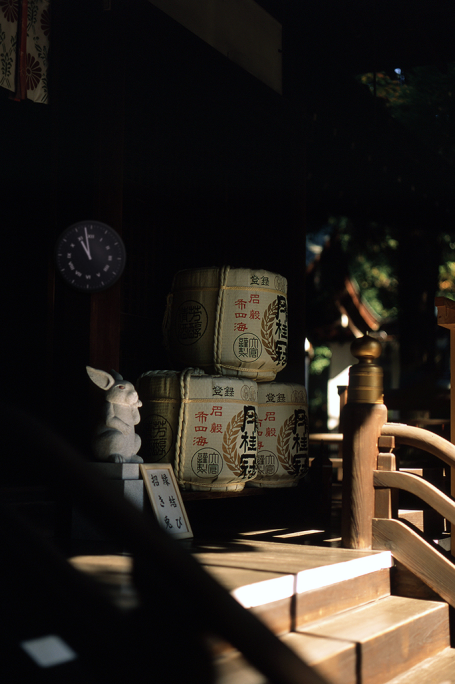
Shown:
h=10 m=58
